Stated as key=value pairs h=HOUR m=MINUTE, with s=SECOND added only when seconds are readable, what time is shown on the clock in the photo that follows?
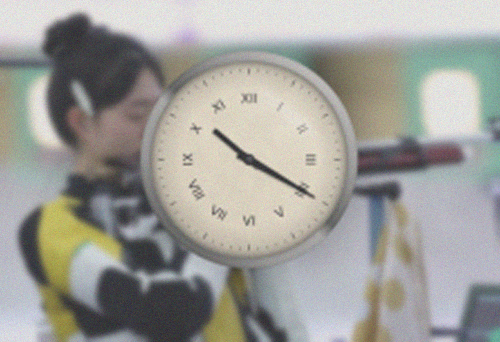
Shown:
h=10 m=20
